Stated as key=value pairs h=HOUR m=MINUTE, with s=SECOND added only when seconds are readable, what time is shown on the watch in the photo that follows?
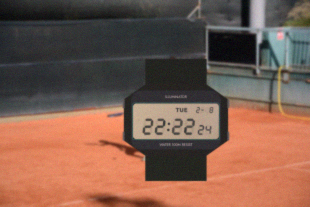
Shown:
h=22 m=22 s=24
